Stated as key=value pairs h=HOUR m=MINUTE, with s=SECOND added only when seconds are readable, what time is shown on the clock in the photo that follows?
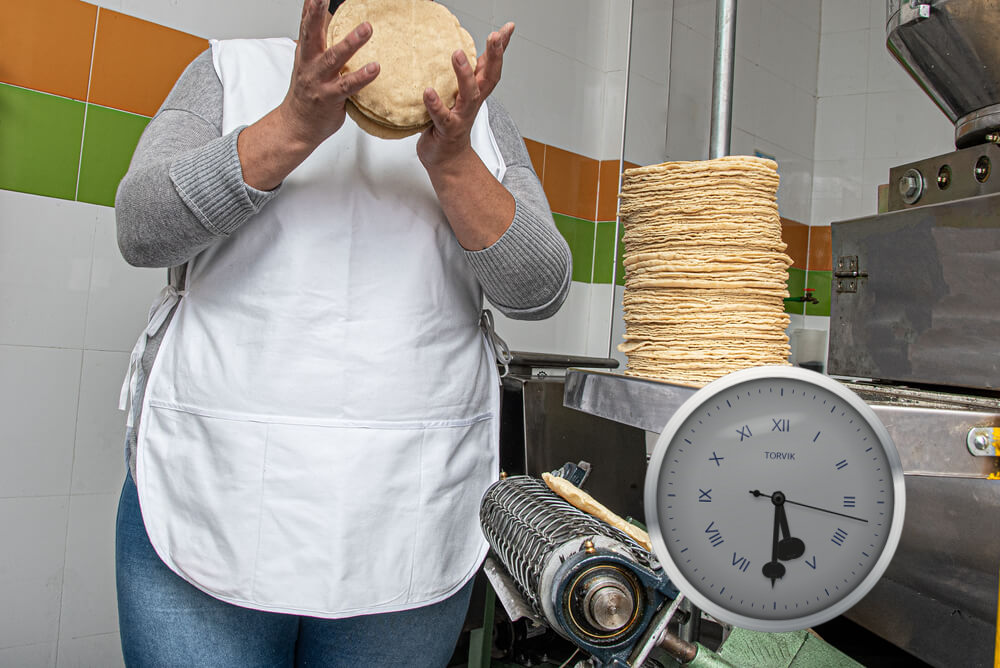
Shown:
h=5 m=30 s=17
